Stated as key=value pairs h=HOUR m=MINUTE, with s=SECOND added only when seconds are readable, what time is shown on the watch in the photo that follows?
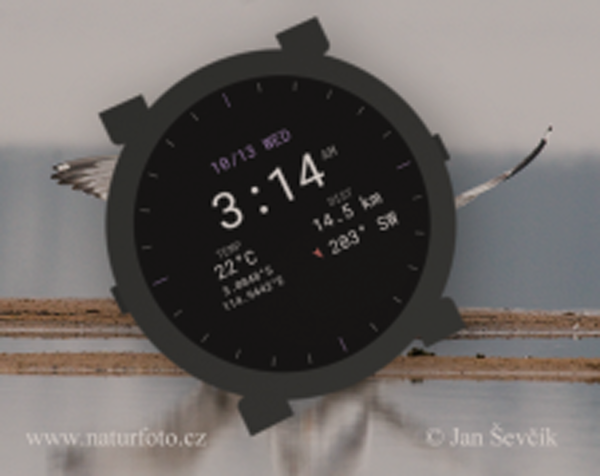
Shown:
h=3 m=14
